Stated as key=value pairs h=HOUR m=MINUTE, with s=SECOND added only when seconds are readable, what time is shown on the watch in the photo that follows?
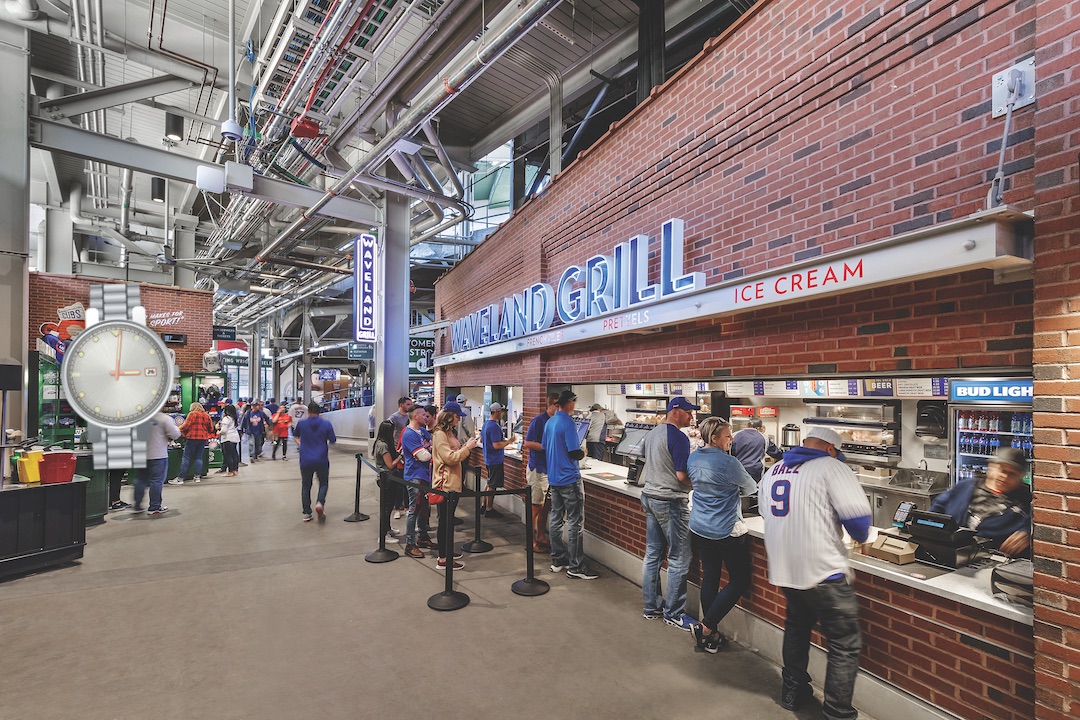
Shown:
h=3 m=1
